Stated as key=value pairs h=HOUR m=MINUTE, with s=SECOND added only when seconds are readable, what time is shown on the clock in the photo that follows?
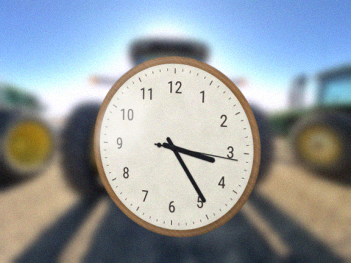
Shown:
h=3 m=24 s=16
